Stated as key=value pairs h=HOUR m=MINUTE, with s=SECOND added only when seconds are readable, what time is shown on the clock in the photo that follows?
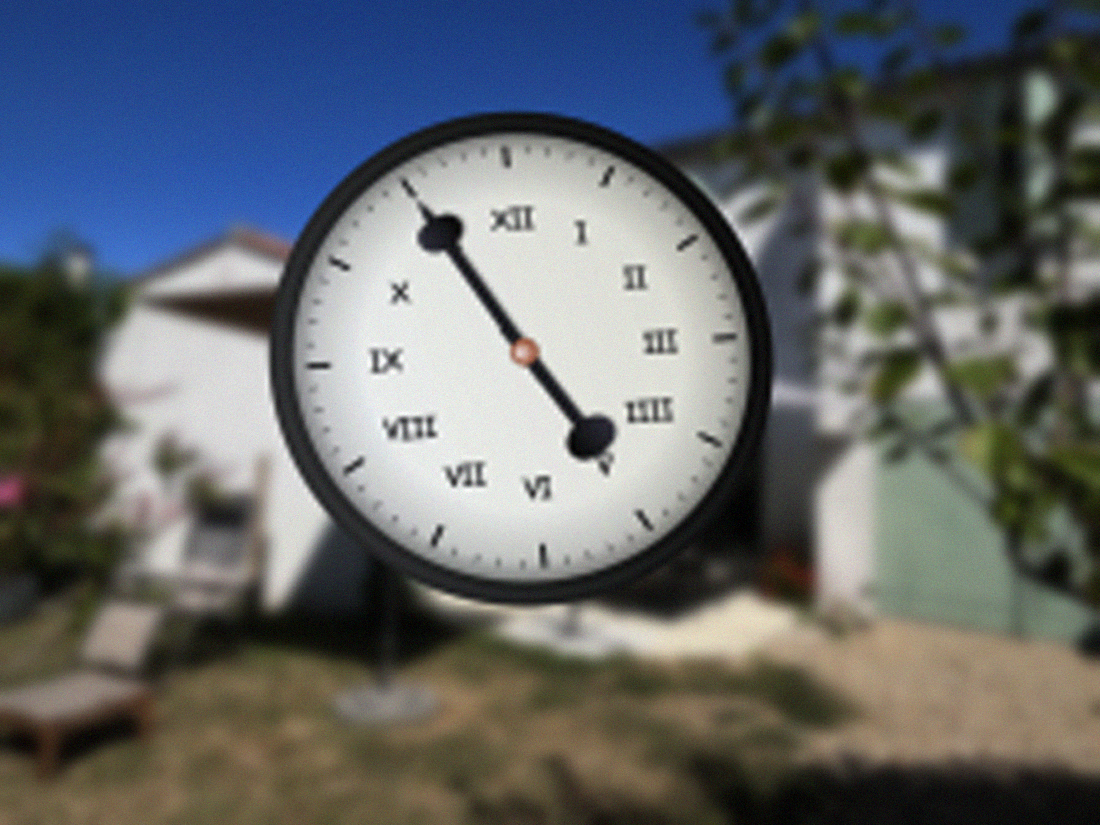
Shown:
h=4 m=55
